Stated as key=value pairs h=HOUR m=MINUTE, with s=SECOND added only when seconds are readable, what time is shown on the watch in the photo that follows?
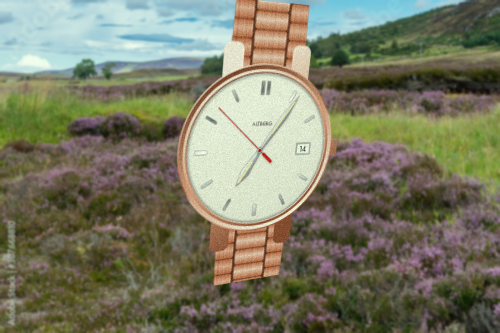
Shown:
h=7 m=5 s=52
